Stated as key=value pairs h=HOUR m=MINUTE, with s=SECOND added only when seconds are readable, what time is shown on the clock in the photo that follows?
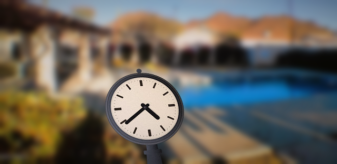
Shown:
h=4 m=39
